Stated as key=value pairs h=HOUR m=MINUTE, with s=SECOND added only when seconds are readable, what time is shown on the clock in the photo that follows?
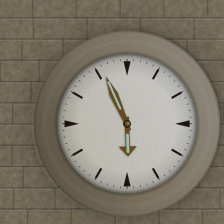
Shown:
h=5 m=56
